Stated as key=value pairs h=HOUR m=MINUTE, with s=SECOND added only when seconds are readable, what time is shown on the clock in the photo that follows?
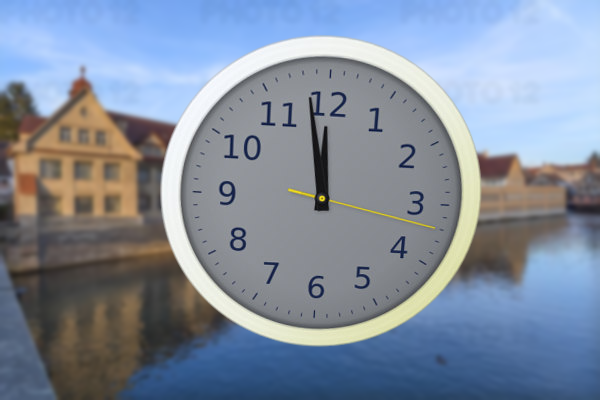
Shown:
h=11 m=58 s=17
